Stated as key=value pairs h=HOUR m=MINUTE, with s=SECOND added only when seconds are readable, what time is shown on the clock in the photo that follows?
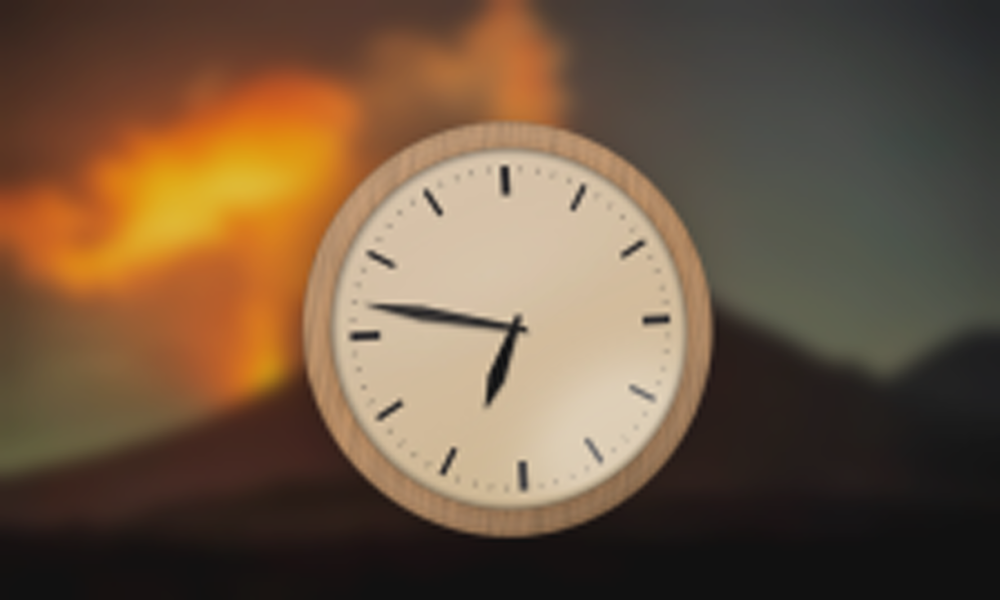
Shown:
h=6 m=47
